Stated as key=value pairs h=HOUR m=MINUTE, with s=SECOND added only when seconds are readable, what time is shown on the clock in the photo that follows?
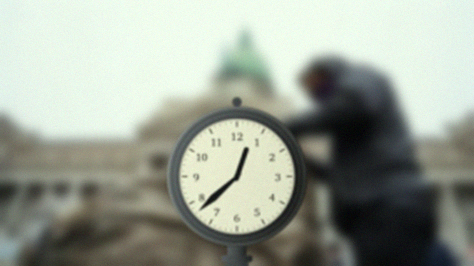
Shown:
h=12 m=38
